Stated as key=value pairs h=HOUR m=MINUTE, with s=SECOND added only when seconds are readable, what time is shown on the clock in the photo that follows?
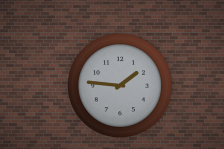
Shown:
h=1 m=46
